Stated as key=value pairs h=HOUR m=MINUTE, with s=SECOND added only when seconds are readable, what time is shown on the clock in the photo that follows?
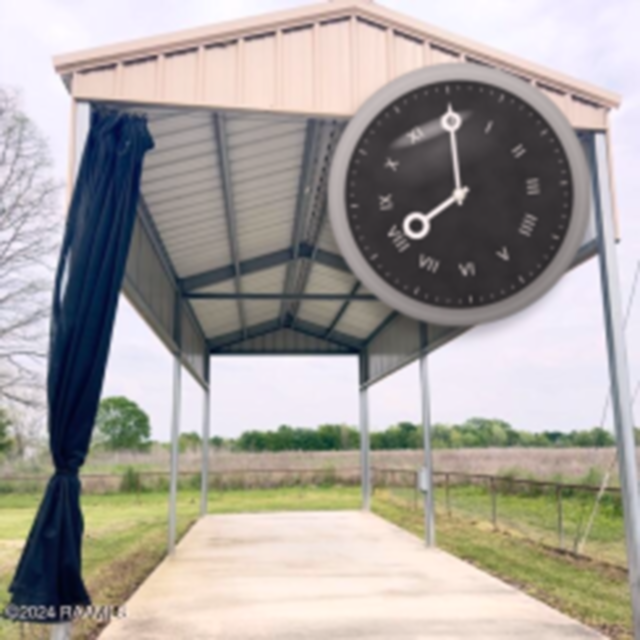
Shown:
h=8 m=0
